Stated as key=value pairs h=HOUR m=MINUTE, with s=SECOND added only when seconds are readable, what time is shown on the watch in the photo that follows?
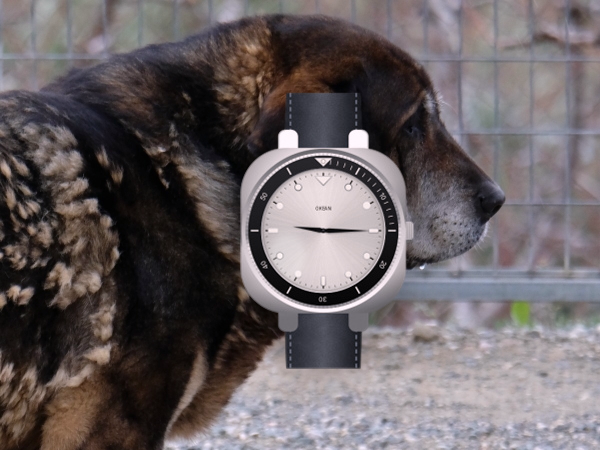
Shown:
h=9 m=15
